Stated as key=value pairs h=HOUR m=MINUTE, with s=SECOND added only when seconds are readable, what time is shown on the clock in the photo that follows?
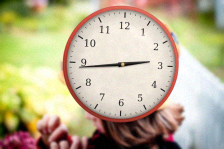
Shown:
h=2 m=44
